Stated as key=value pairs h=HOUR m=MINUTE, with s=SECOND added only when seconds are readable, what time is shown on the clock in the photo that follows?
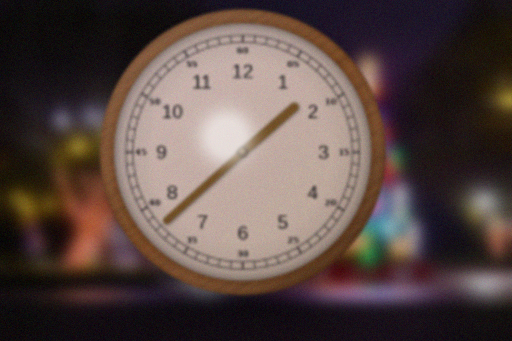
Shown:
h=1 m=38
